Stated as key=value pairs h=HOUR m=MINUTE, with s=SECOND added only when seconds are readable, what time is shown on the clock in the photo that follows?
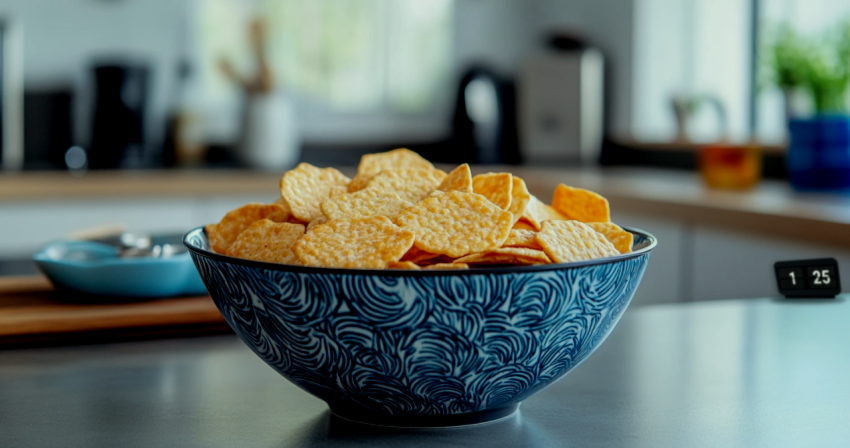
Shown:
h=1 m=25
